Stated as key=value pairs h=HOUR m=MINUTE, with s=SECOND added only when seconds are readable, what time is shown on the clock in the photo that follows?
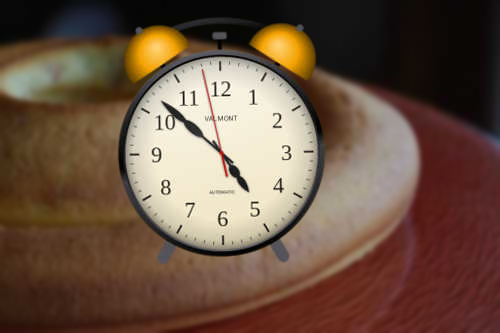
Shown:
h=4 m=51 s=58
